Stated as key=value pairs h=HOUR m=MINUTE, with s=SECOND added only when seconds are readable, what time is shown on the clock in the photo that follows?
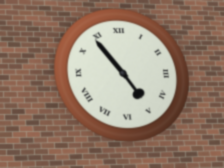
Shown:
h=4 m=54
